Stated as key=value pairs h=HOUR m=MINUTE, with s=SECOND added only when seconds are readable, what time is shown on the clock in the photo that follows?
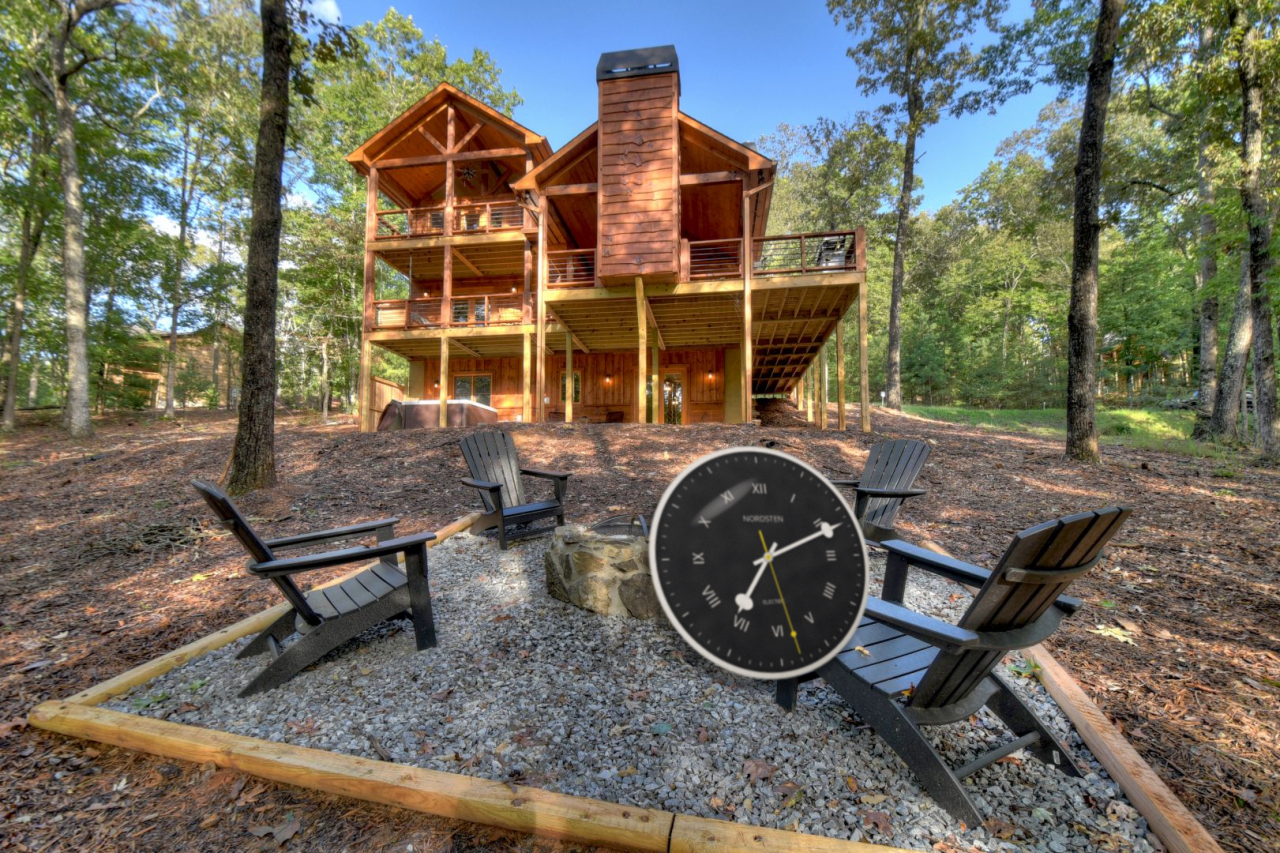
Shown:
h=7 m=11 s=28
